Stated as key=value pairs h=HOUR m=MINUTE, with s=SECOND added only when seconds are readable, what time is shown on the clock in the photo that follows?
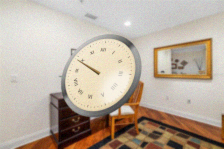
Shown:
h=9 m=49
